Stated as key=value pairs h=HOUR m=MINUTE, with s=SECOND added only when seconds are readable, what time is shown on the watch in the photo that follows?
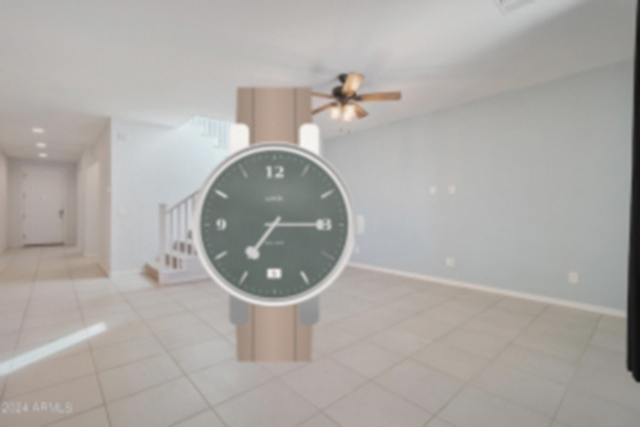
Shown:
h=7 m=15
